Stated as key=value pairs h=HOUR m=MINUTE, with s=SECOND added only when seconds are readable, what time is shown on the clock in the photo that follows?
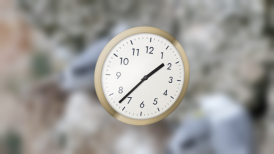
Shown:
h=1 m=37
